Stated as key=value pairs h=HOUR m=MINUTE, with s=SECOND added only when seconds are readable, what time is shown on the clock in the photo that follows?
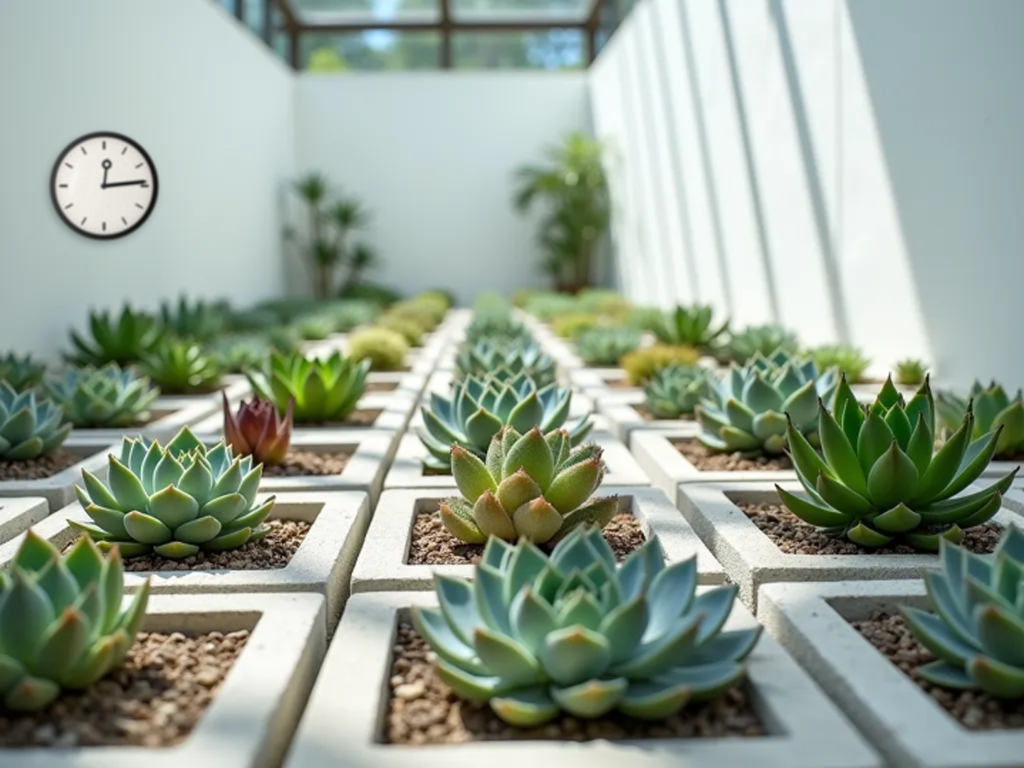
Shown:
h=12 m=14
